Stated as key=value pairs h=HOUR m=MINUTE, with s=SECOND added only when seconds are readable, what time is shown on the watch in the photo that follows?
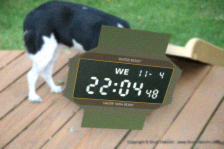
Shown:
h=22 m=4 s=48
